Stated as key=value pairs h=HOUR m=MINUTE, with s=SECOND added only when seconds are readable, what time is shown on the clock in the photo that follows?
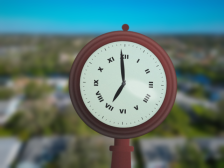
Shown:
h=6 m=59
